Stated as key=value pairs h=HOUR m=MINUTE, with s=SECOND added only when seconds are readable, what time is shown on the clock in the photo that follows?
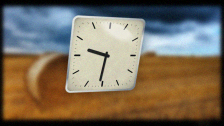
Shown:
h=9 m=31
